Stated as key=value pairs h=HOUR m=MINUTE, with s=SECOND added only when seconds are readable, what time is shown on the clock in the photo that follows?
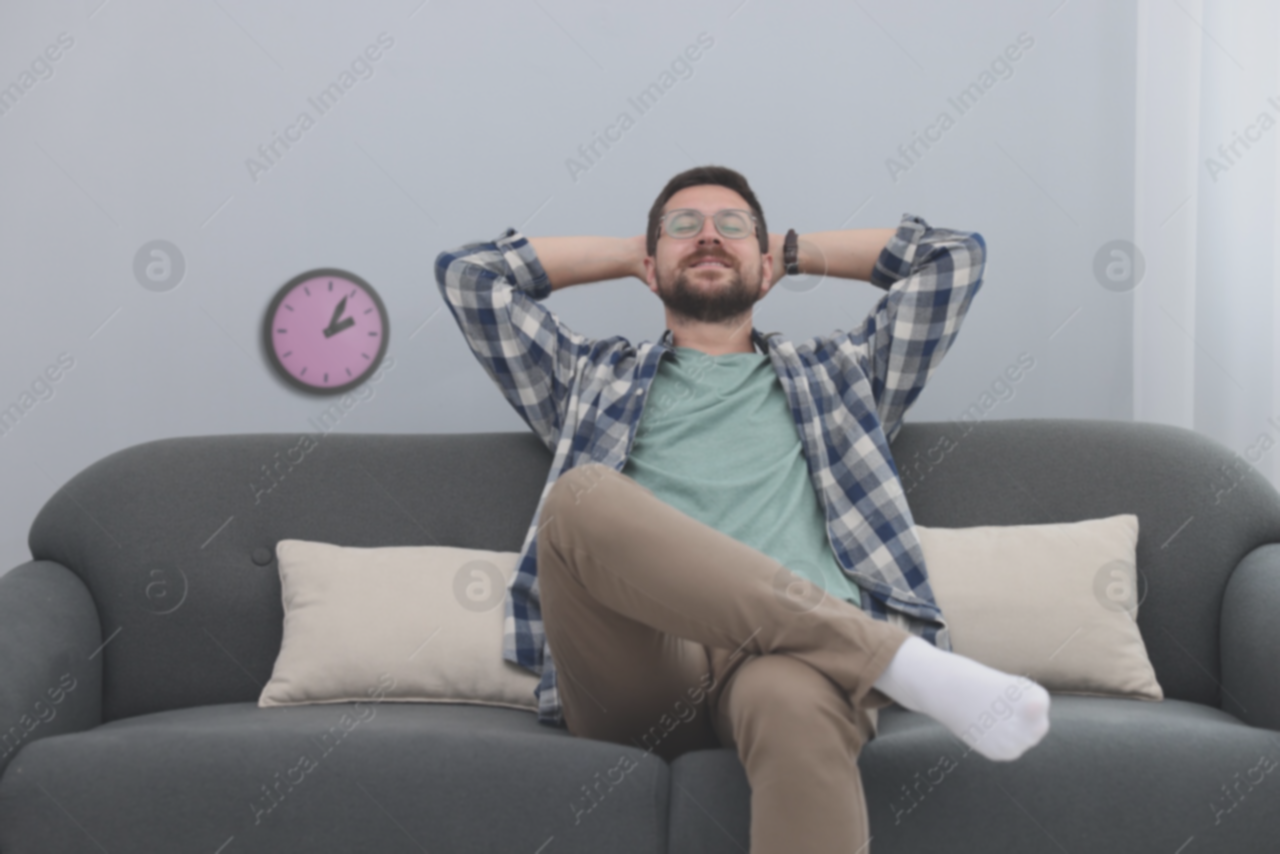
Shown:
h=2 m=4
